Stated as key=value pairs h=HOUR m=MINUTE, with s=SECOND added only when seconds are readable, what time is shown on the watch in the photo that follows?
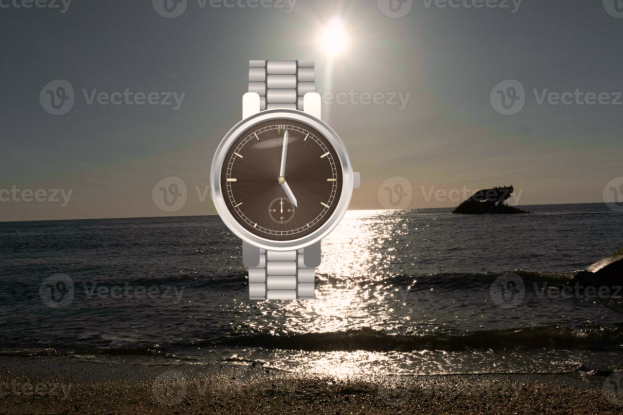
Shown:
h=5 m=1
